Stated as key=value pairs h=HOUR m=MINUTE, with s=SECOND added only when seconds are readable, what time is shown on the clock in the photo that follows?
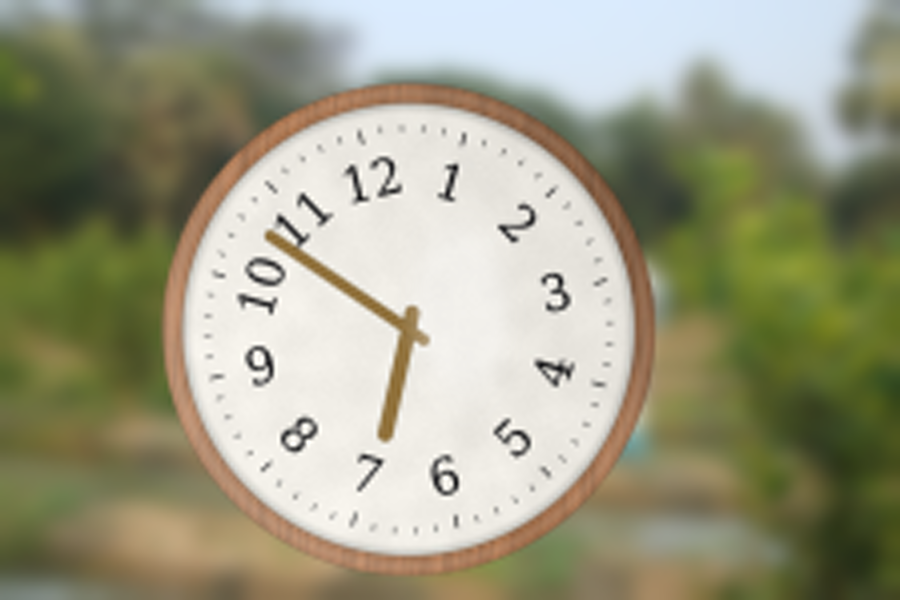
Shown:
h=6 m=53
